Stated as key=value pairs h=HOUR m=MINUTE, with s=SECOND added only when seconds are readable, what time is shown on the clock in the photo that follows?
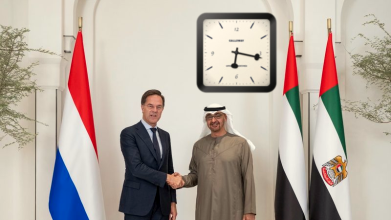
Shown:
h=6 m=17
